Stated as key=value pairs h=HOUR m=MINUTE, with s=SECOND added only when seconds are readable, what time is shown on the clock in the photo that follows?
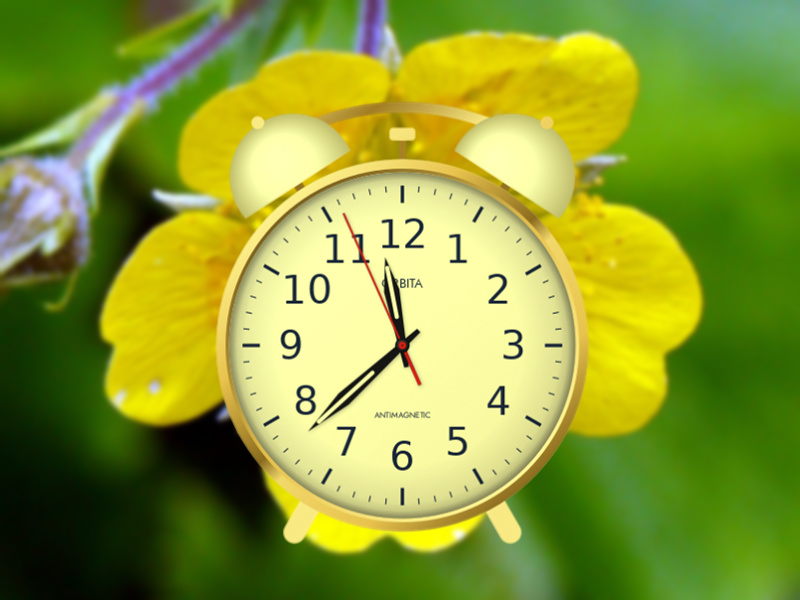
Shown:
h=11 m=37 s=56
